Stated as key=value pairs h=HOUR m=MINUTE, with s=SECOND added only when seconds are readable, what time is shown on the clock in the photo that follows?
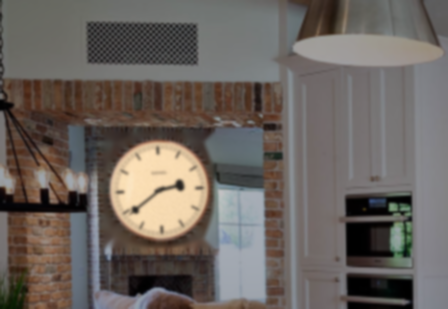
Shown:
h=2 m=39
